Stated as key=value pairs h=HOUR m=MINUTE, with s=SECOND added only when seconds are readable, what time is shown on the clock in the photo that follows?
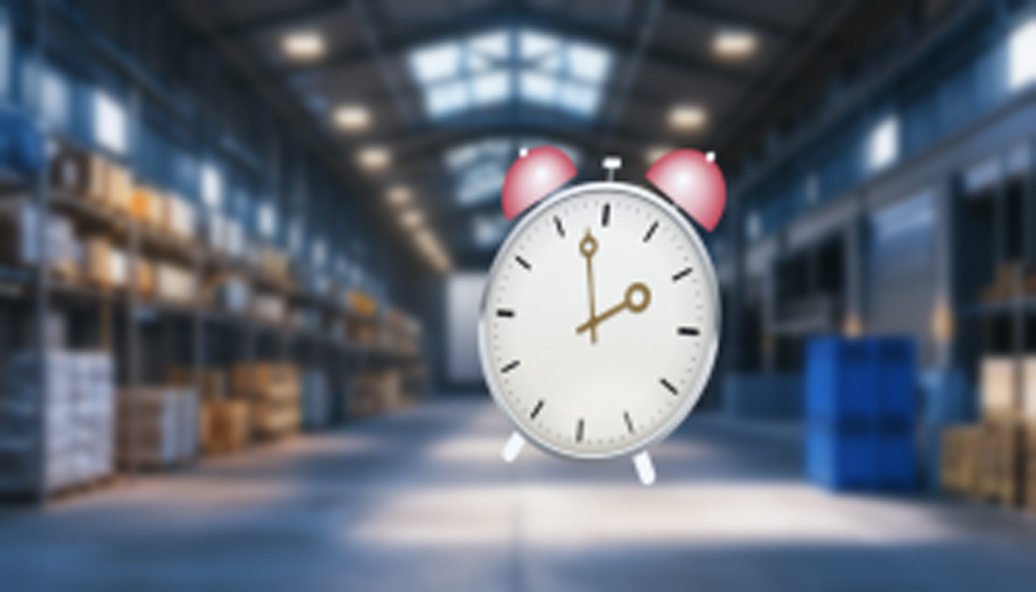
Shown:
h=1 m=58
